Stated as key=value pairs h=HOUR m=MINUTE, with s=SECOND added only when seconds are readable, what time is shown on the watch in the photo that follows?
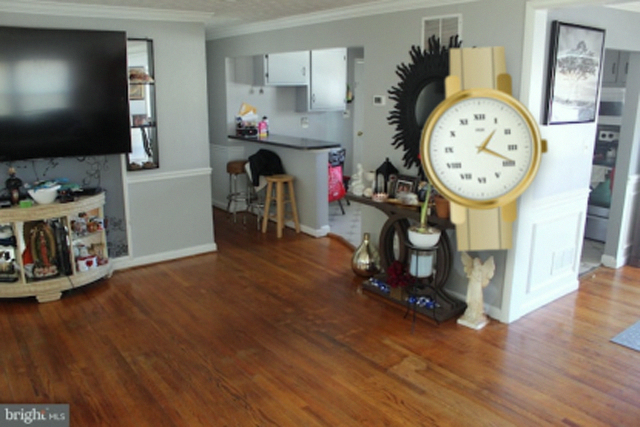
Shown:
h=1 m=19
